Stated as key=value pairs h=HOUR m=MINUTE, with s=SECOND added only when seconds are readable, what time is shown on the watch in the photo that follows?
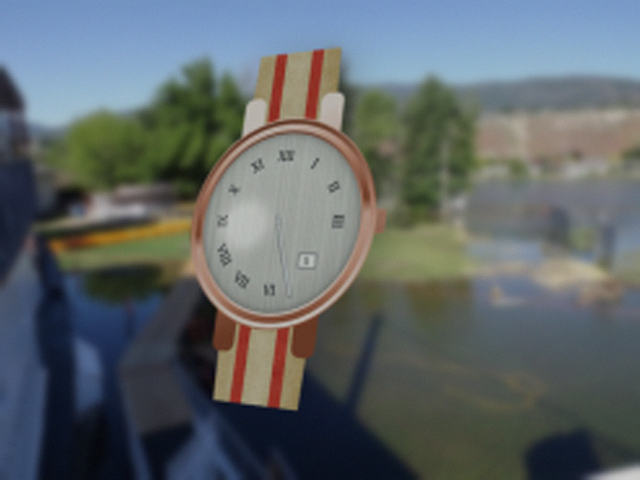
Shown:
h=5 m=27
